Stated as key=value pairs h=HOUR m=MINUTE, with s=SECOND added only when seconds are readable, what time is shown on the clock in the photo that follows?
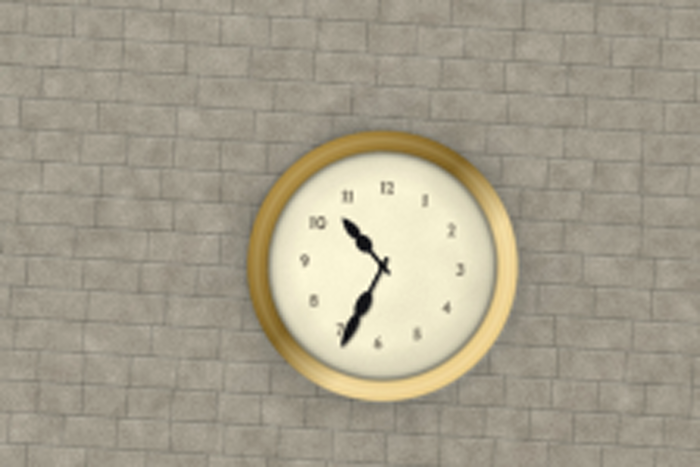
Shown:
h=10 m=34
